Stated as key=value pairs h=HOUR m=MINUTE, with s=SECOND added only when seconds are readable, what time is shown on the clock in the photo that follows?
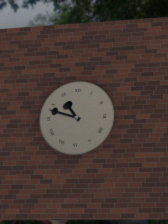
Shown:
h=10 m=48
